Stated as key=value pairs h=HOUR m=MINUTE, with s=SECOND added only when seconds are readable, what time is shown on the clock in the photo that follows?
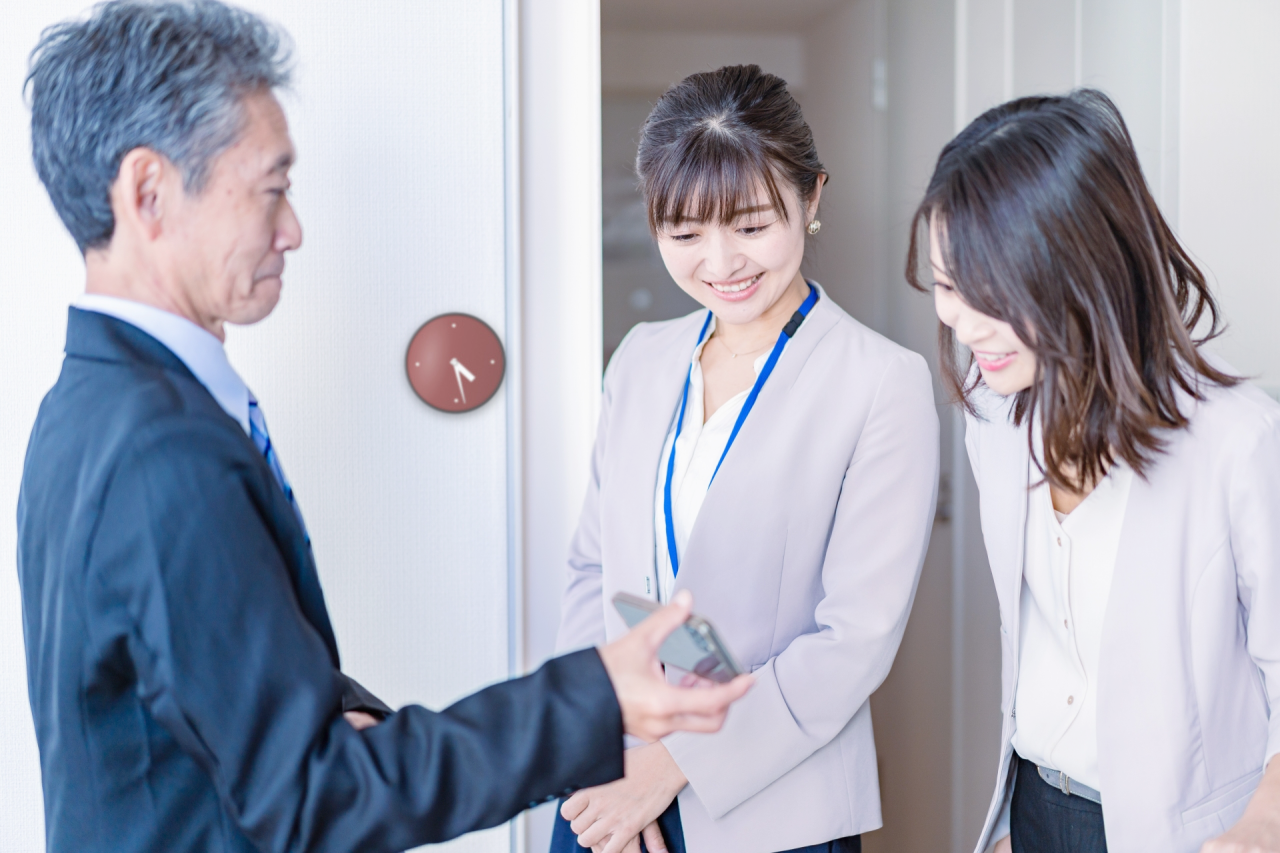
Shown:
h=4 m=28
